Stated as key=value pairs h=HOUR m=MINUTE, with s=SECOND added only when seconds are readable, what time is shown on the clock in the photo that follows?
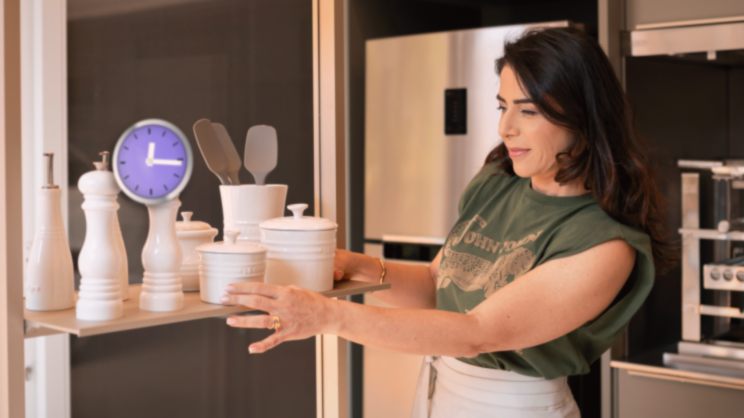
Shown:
h=12 m=16
